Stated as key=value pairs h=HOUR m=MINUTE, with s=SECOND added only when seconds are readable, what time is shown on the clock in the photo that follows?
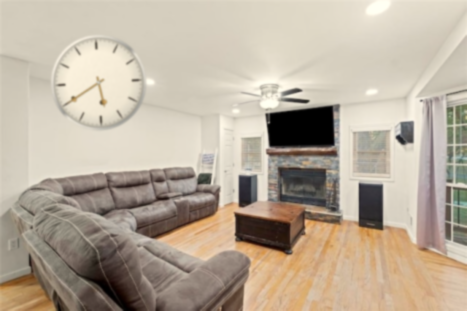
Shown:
h=5 m=40
